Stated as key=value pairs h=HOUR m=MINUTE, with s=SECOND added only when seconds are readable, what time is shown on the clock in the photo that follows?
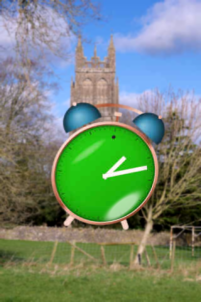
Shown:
h=1 m=12
